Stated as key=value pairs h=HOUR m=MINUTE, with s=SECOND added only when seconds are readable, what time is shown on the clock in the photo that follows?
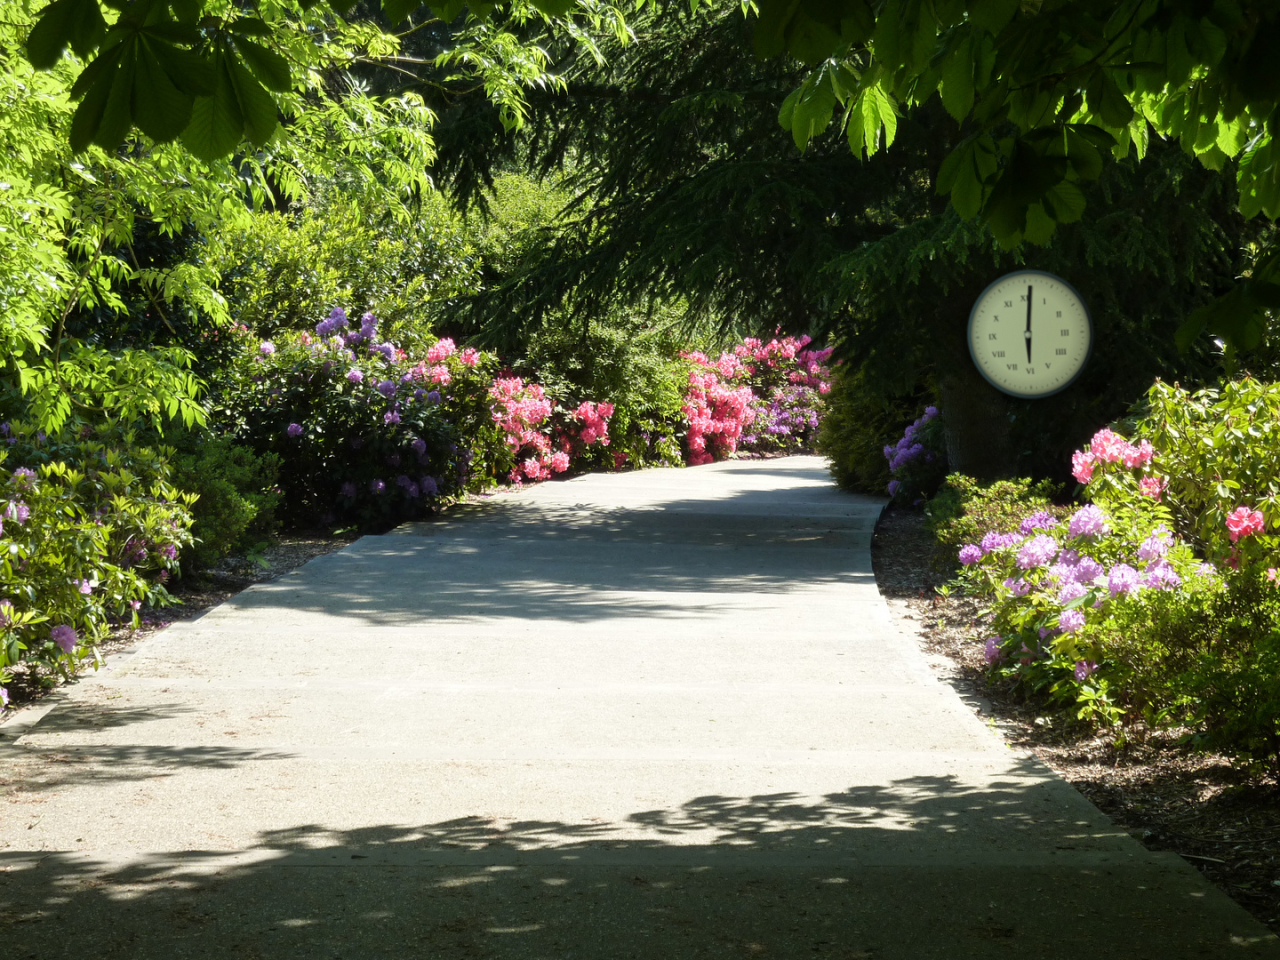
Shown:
h=6 m=1
